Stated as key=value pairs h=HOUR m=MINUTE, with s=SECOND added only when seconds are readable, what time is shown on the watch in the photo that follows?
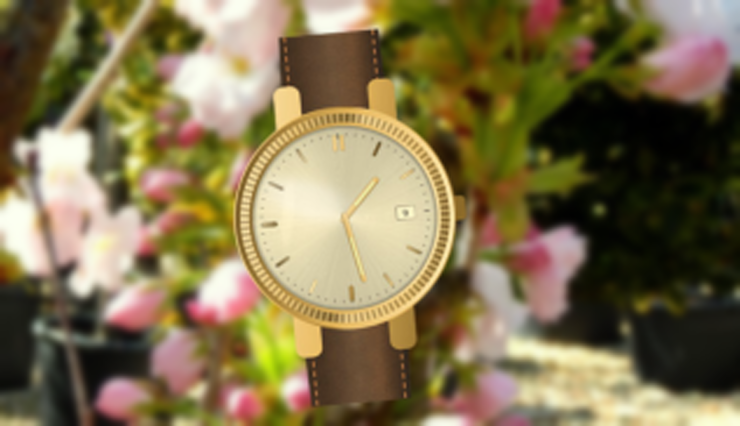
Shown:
h=1 m=28
